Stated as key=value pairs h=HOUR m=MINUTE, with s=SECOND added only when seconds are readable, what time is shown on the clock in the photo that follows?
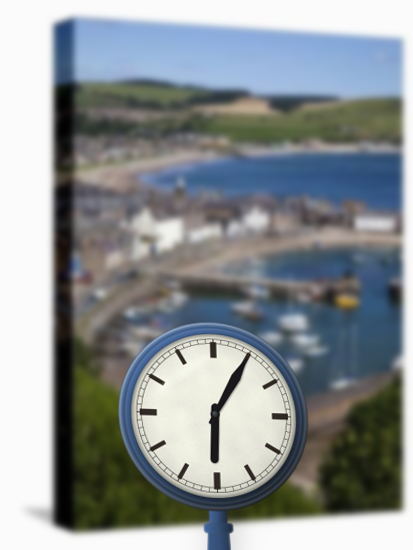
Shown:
h=6 m=5
